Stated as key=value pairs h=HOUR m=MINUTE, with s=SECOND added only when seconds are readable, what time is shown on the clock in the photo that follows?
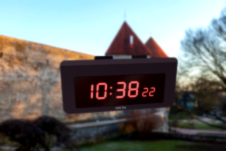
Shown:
h=10 m=38 s=22
